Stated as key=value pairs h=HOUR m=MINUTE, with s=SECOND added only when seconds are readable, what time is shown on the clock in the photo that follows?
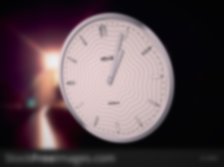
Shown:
h=1 m=4
